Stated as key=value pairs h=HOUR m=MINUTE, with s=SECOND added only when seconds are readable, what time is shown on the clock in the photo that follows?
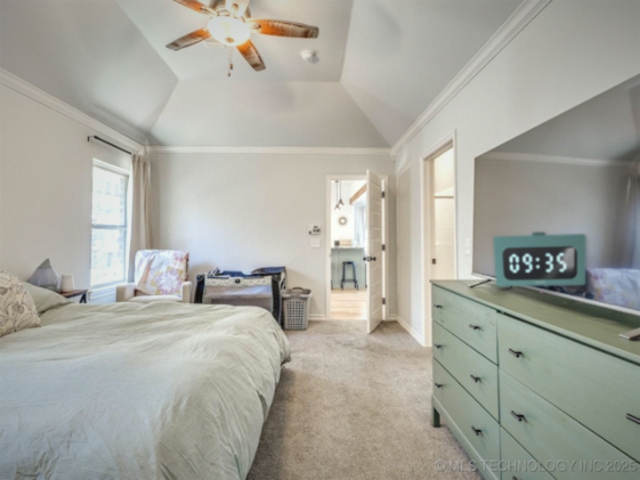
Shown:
h=9 m=35
